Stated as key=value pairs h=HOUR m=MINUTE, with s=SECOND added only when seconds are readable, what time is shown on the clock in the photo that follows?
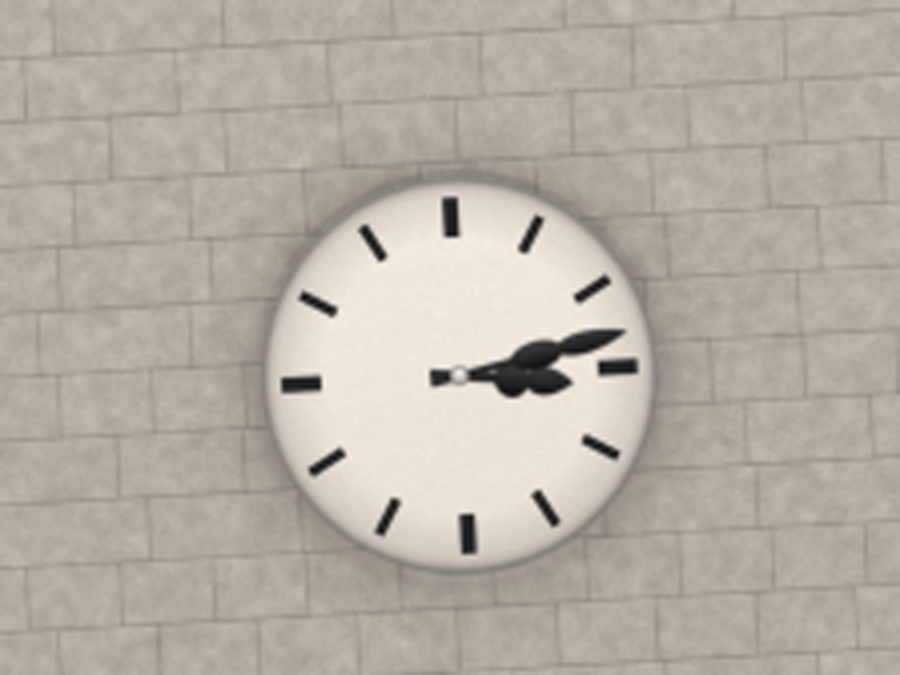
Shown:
h=3 m=13
